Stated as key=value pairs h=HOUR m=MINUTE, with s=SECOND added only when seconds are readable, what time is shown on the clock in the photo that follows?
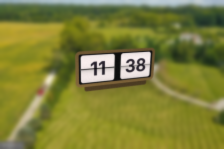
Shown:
h=11 m=38
